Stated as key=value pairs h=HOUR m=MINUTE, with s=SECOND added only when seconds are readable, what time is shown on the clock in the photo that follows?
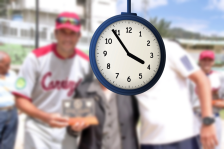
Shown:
h=3 m=54
